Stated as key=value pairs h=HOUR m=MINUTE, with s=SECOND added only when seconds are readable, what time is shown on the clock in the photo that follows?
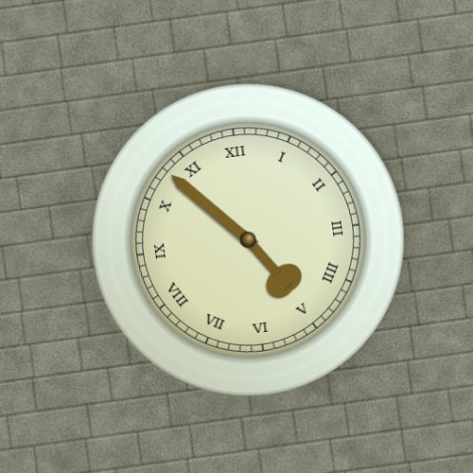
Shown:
h=4 m=53
